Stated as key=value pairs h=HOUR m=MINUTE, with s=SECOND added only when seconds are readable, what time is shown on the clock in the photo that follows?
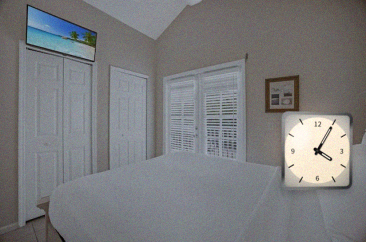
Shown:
h=4 m=5
